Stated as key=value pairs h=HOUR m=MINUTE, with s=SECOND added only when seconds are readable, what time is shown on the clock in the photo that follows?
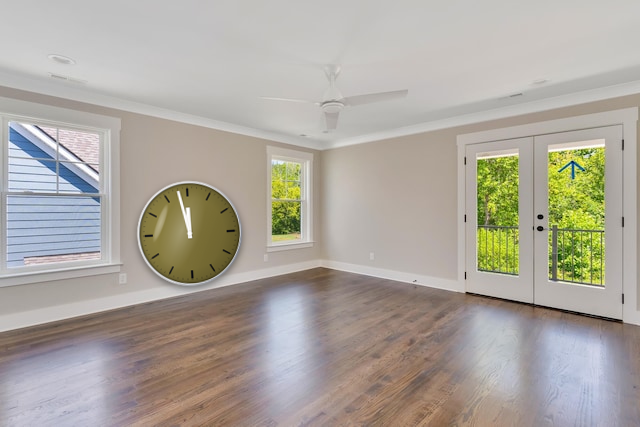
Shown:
h=11 m=58
